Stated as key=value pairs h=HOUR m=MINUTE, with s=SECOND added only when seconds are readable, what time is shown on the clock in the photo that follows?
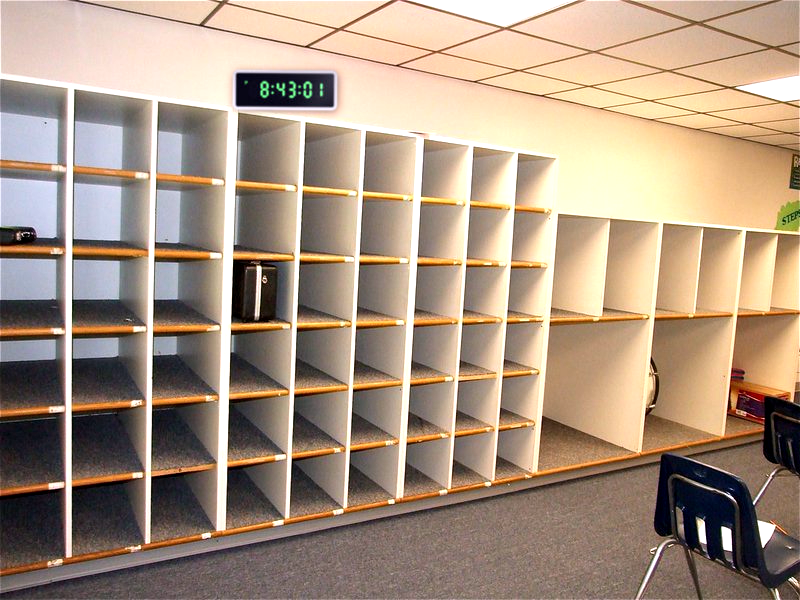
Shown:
h=8 m=43 s=1
